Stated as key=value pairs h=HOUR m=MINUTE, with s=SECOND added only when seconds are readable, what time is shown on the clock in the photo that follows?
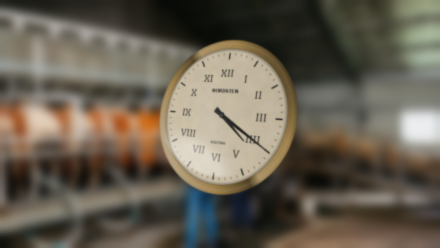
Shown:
h=4 m=20
